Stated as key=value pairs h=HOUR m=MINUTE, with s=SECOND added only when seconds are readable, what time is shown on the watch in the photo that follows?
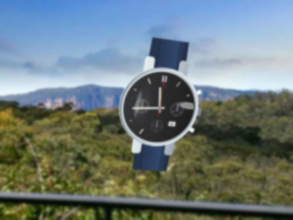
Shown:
h=11 m=44
